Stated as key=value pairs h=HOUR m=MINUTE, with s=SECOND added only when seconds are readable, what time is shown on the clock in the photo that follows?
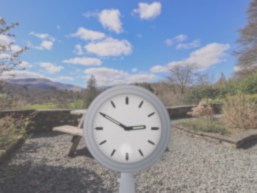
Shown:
h=2 m=50
